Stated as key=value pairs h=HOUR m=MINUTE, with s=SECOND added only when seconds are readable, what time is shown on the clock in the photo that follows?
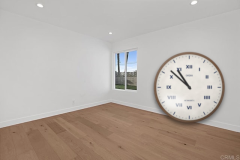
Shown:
h=10 m=52
